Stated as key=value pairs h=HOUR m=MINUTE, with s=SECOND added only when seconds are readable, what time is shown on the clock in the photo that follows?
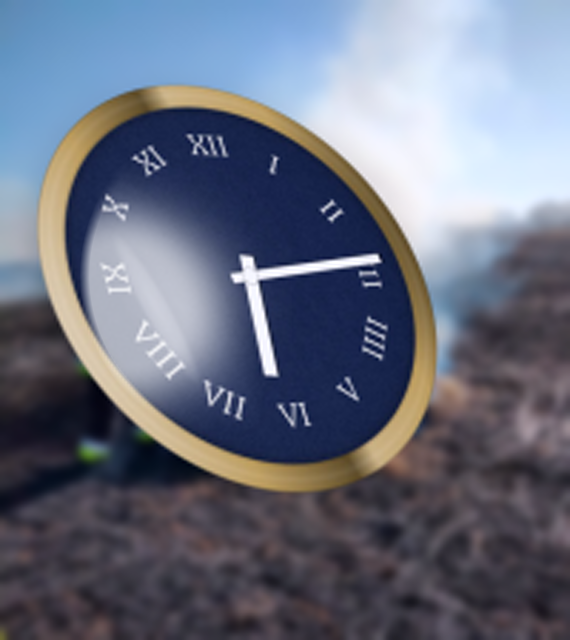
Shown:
h=6 m=14
